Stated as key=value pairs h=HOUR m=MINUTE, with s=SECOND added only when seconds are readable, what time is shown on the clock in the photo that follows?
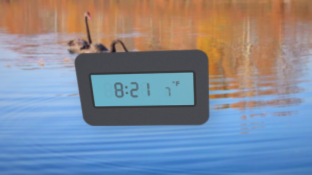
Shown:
h=8 m=21
